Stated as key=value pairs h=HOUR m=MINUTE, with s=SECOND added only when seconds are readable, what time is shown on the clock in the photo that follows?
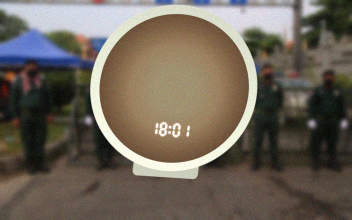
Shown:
h=18 m=1
